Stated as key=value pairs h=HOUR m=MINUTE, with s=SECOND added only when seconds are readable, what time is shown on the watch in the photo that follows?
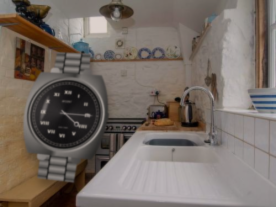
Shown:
h=4 m=15
